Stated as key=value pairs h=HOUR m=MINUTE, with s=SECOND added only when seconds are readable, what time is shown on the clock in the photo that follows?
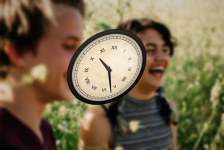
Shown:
h=10 m=27
